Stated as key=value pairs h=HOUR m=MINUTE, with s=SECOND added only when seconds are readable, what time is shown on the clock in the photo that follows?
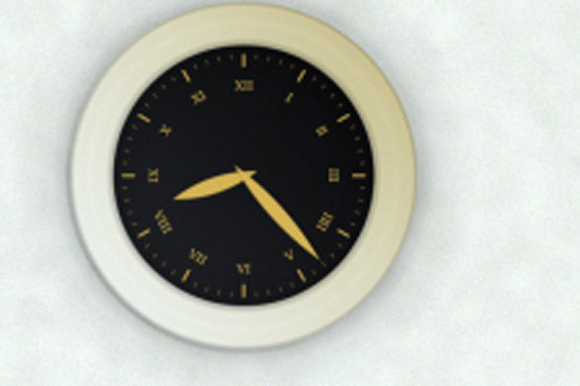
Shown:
h=8 m=23
